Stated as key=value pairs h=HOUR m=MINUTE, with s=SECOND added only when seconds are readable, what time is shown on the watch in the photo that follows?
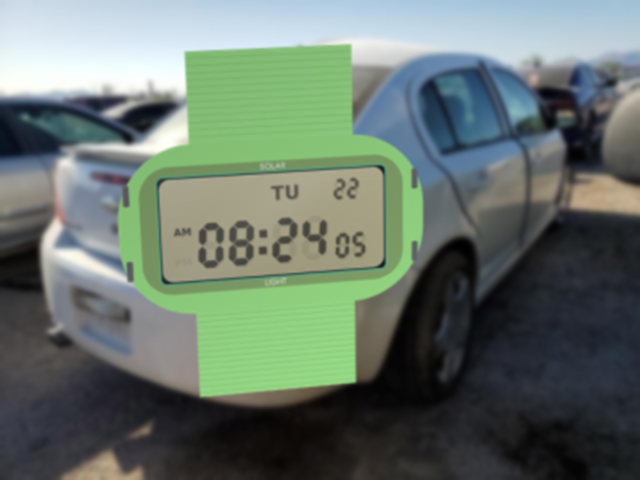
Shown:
h=8 m=24 s=5
